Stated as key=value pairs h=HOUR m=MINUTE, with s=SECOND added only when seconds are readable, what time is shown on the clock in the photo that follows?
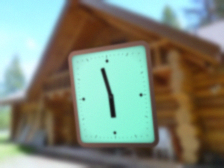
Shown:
h=5 m=58
